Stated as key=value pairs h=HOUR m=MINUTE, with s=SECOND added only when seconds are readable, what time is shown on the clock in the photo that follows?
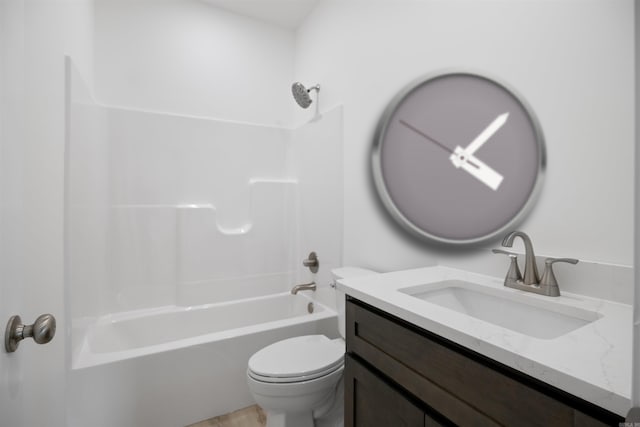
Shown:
h=4 m=7 s=50
